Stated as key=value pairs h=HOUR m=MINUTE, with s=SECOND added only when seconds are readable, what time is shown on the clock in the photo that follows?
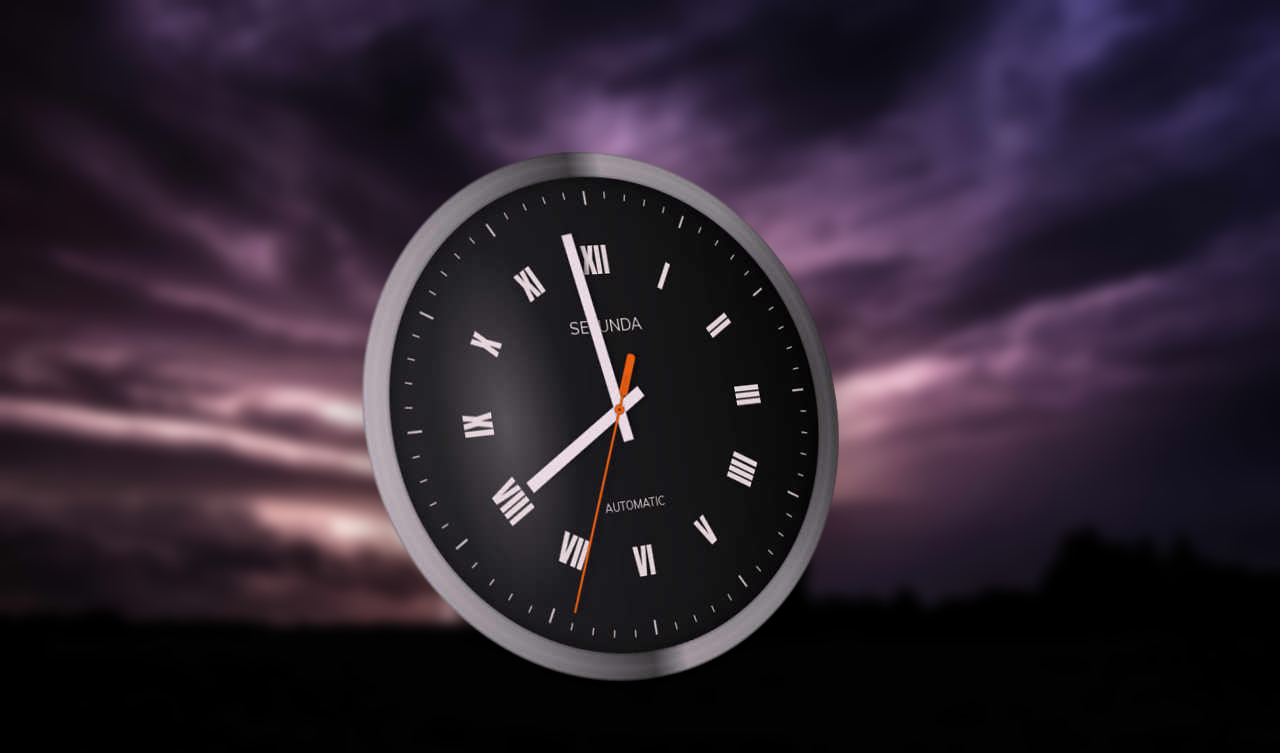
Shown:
h=7 m=58 s=34
